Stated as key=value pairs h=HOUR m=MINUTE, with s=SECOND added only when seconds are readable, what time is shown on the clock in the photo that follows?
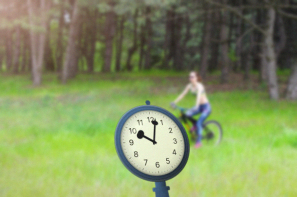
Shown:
h=10 m=2
